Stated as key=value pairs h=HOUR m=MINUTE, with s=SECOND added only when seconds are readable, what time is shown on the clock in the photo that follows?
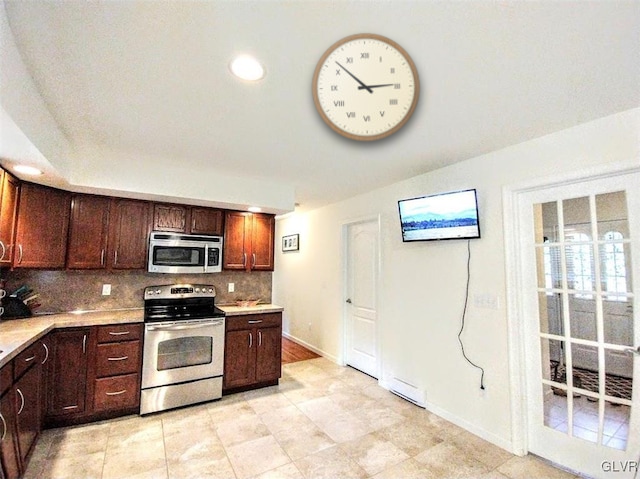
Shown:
h=2 m=52
